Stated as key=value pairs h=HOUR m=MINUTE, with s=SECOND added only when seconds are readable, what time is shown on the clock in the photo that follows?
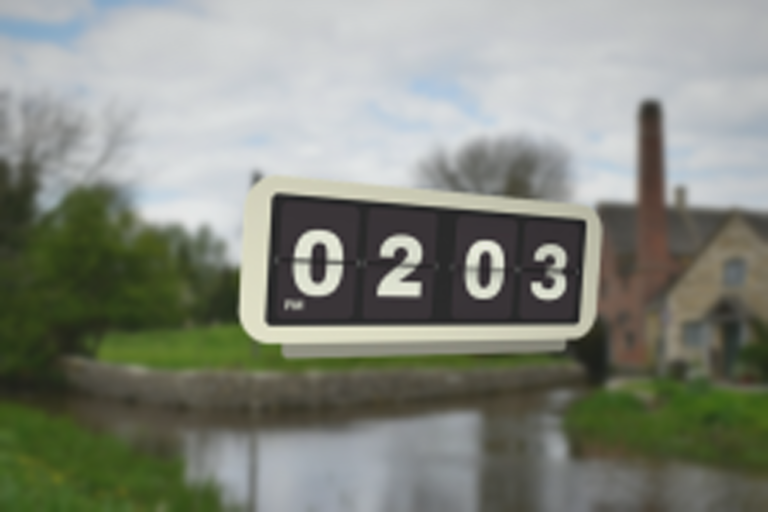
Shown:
h=2 m=3
